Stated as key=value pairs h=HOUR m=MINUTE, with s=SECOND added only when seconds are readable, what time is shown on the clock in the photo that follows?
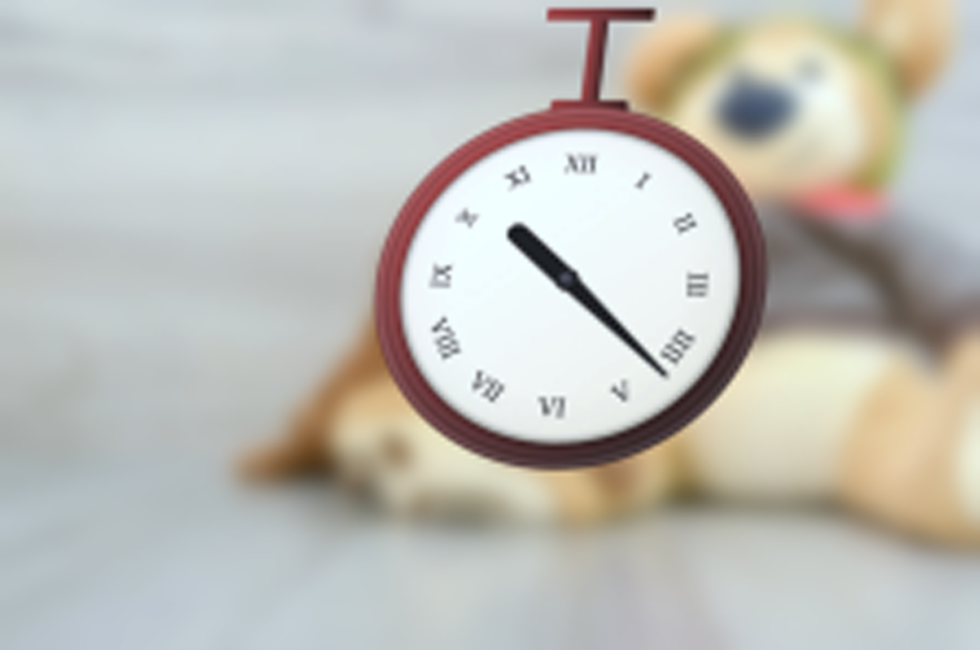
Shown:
h=10 m=22
